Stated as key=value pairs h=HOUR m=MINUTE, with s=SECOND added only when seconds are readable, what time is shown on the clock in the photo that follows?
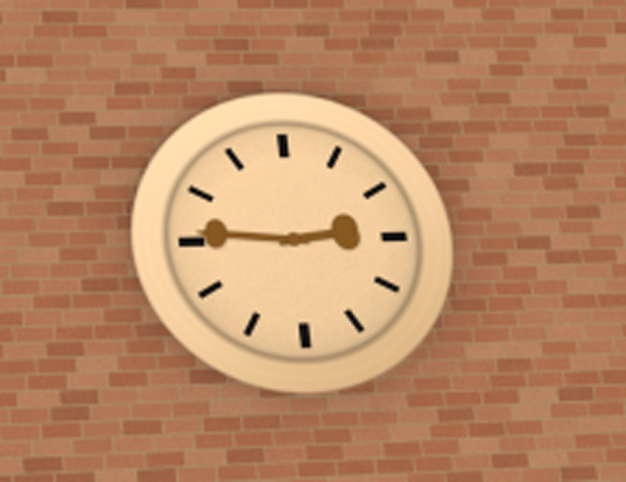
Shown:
h=2 m=46
